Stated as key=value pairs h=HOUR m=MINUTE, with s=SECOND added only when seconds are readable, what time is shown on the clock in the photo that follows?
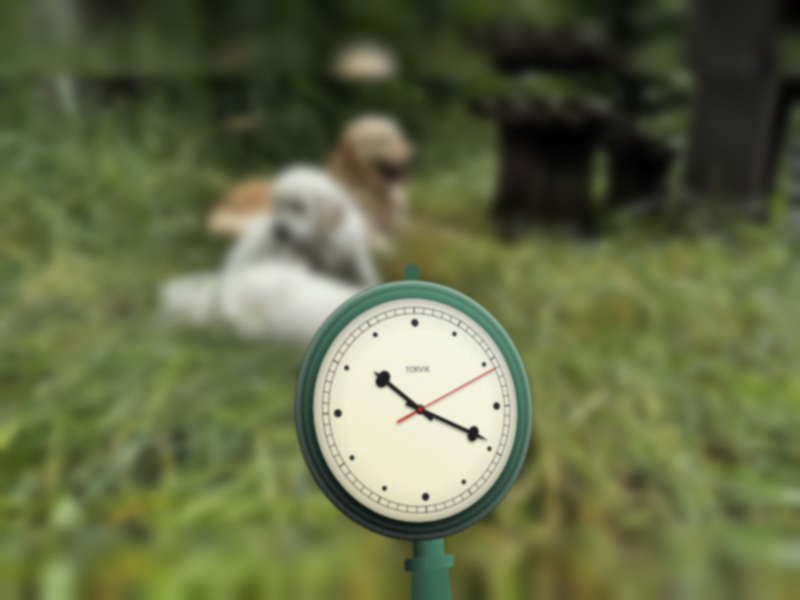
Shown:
h=10 m=19 s=11
